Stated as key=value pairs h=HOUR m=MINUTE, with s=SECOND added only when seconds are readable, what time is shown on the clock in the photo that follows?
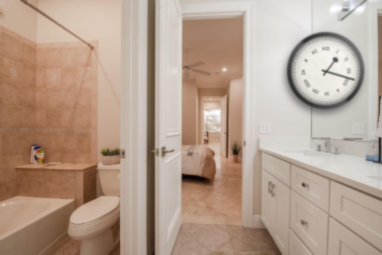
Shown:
h=1 m=18
